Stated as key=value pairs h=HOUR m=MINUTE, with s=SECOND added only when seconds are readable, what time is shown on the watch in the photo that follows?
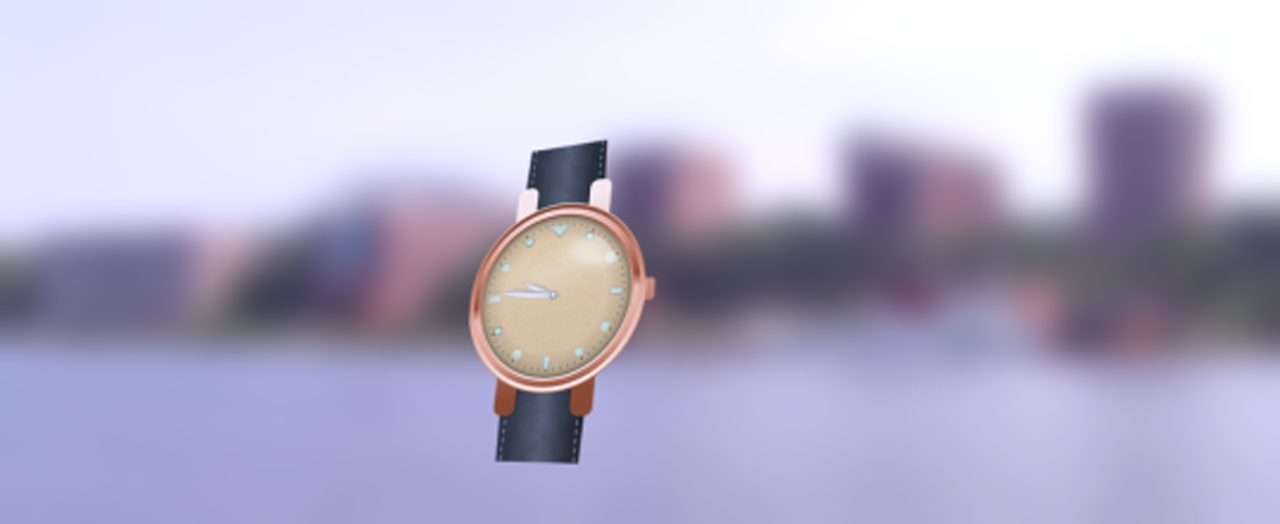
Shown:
h=9 m=46
